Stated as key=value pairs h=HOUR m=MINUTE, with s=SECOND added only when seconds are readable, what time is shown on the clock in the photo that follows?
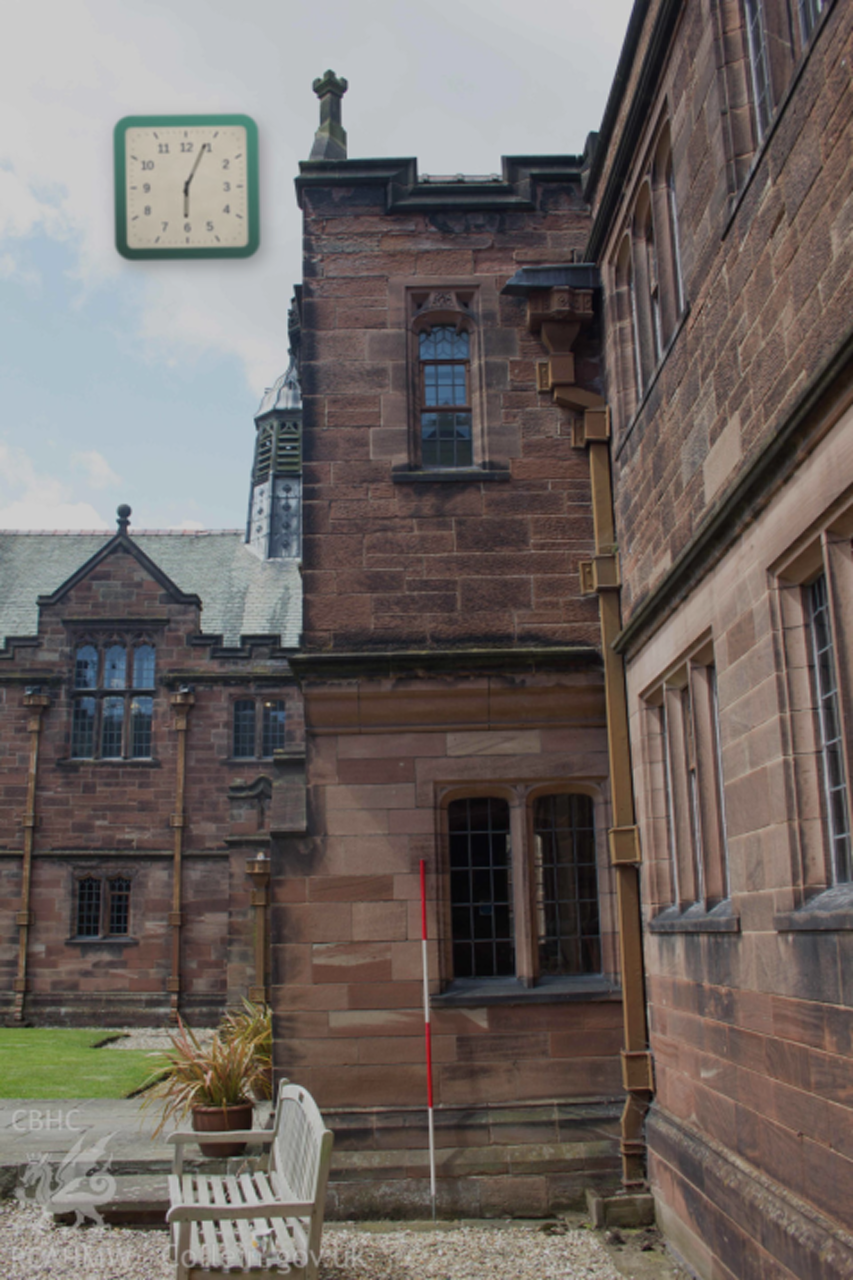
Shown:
h=6 m=4
